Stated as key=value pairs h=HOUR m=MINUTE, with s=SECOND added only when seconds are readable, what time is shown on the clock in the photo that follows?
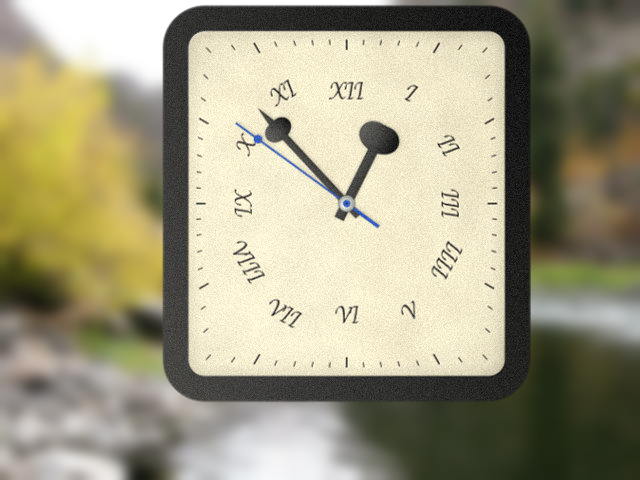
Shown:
h=12 m=52 s=51
